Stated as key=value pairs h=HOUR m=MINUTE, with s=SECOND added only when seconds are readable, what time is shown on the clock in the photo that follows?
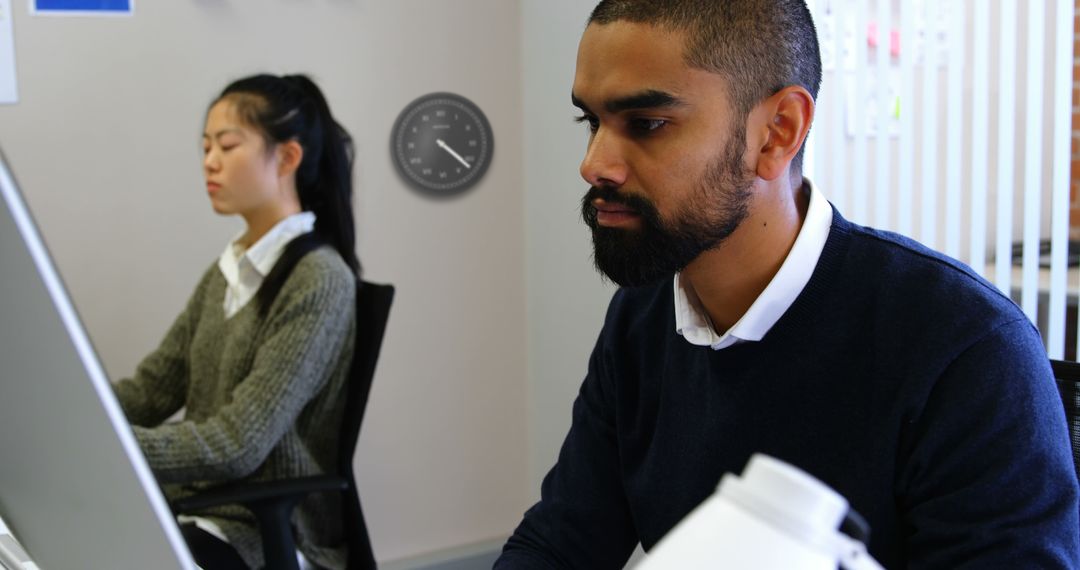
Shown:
h=4 m=22
